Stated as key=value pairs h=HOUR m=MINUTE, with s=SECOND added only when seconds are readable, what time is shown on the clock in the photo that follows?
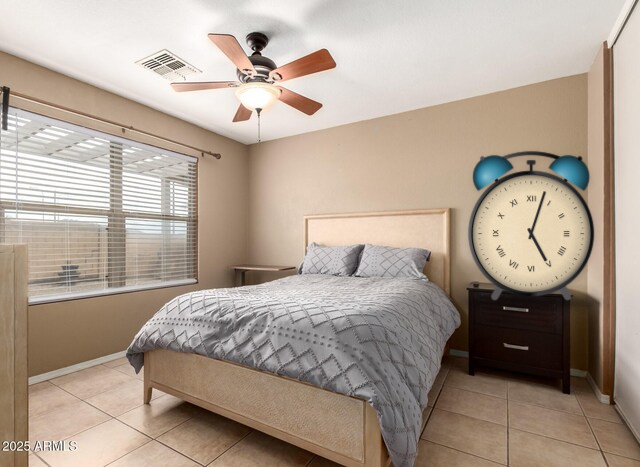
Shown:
h=5 m=3
